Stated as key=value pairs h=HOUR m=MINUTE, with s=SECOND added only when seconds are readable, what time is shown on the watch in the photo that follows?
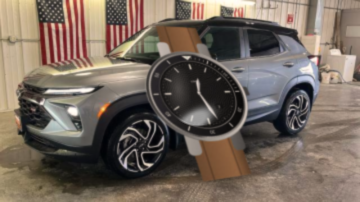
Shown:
h=12 m=27
